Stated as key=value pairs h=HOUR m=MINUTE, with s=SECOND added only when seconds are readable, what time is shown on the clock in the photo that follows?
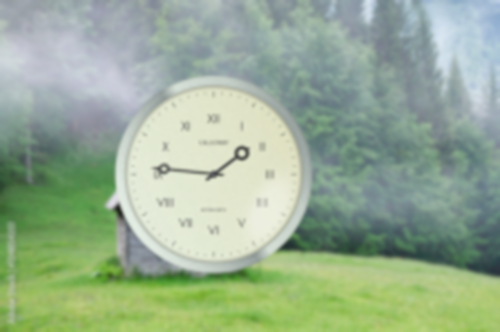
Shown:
h=1 m=46
